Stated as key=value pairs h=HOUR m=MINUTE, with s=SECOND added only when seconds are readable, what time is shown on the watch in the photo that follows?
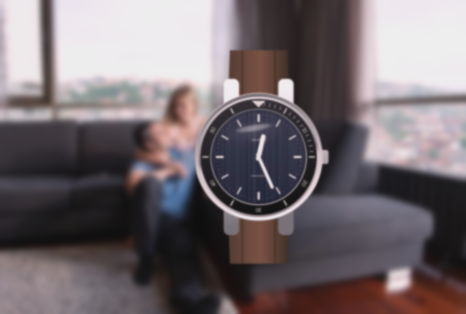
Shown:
h=12 m=26
